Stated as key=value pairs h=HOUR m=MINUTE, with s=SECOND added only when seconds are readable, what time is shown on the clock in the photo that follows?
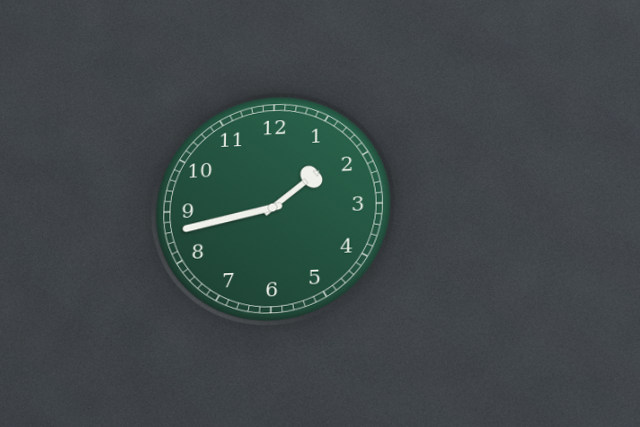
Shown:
h=1 m=43
